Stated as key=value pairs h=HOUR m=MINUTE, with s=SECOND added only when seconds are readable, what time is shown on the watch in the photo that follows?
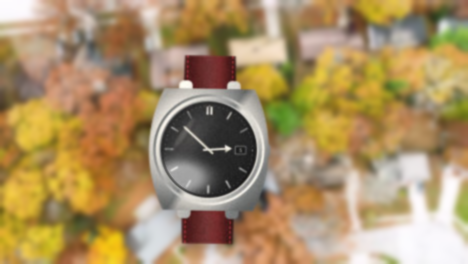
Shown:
h=2 m=52
